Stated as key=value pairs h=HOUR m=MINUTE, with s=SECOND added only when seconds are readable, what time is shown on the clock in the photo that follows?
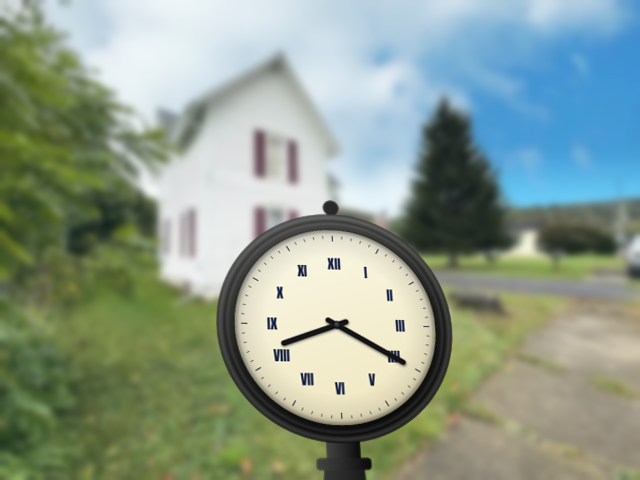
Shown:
h=8 m=20
